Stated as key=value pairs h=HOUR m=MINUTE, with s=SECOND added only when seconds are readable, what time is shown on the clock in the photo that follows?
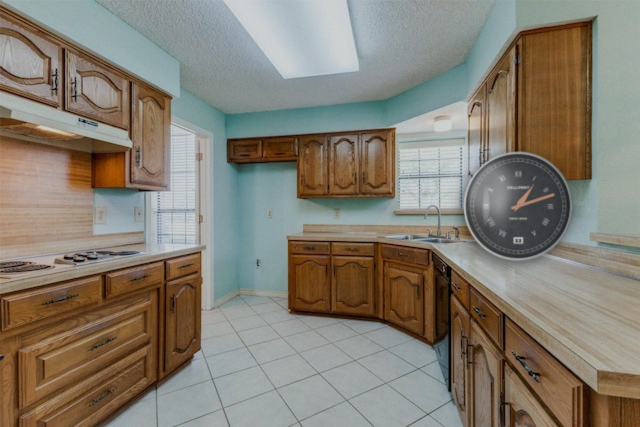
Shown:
h=1 m=12
